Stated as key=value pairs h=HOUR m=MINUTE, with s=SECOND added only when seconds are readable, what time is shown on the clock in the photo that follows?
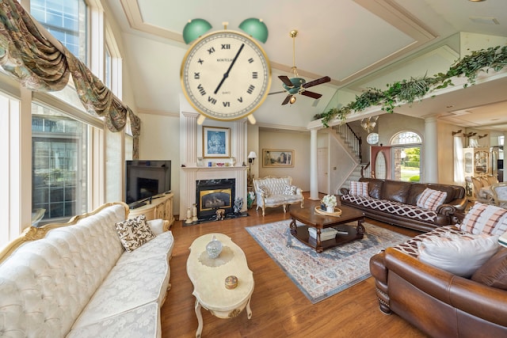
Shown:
h=7 m=5
